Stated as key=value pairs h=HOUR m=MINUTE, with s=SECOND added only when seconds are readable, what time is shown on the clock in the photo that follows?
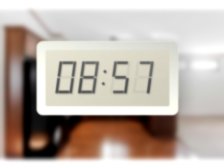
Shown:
h=8 m=57
